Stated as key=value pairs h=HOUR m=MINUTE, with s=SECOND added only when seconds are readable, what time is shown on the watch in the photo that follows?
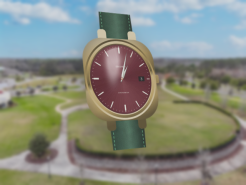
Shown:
h=1 m=3
